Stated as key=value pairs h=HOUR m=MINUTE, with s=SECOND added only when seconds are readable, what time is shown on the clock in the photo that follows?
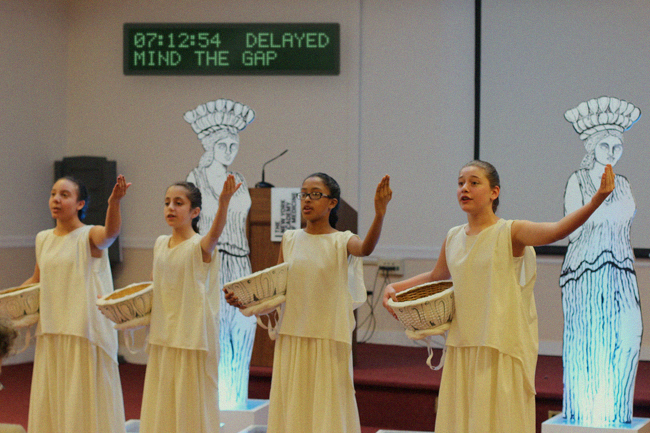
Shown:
h=7 m=12 s=54
